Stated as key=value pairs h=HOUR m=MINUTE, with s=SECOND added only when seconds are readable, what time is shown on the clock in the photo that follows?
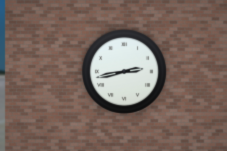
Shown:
h=2 m=43
